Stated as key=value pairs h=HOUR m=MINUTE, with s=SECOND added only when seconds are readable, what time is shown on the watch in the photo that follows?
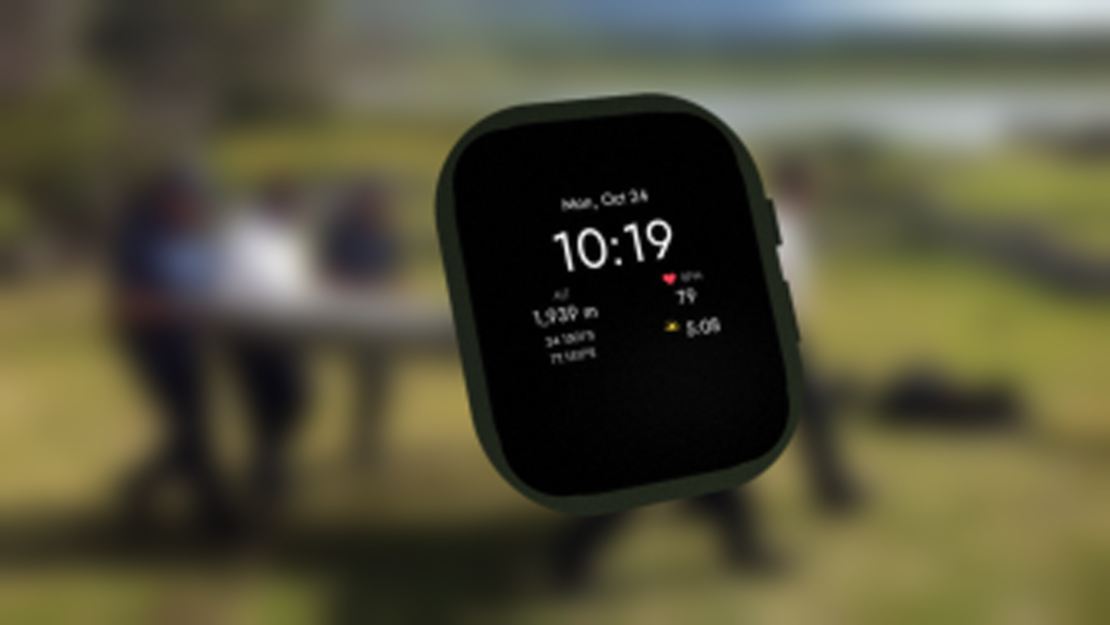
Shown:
h=10 m=19
